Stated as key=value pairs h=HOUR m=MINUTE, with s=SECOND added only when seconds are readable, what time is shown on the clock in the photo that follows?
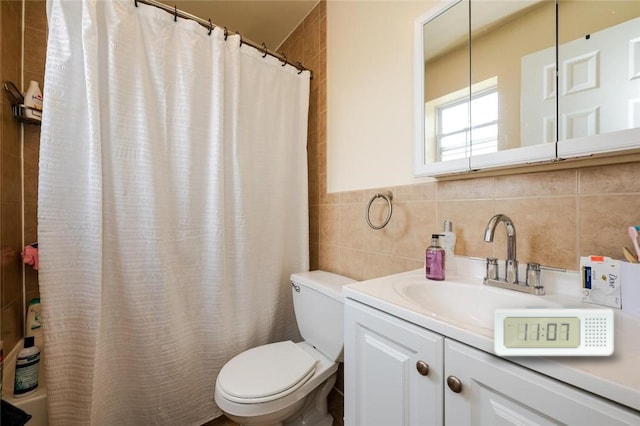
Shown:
h=11 m=7
